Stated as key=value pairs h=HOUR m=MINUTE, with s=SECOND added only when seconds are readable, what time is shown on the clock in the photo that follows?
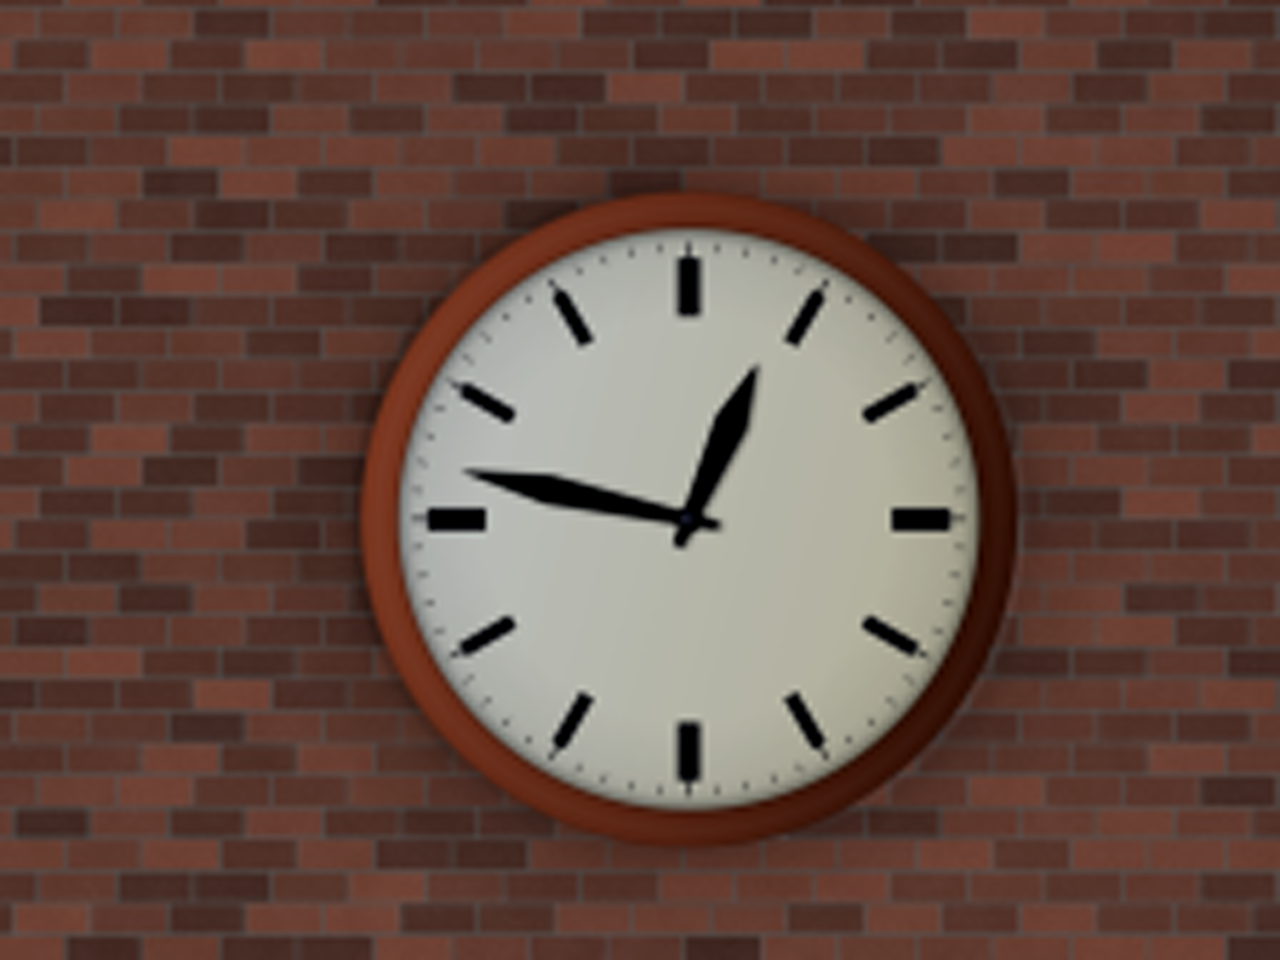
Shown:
h=12 m=47
